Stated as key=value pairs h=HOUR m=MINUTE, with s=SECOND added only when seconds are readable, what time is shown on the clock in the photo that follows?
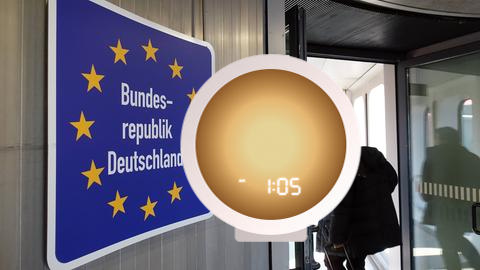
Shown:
h=1 m=5
